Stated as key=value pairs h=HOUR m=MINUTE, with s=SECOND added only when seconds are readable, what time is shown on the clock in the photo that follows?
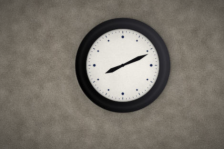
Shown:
h=8 m=11
